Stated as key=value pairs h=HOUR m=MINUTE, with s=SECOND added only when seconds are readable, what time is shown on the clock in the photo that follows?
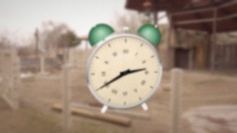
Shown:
h=2 m=40
